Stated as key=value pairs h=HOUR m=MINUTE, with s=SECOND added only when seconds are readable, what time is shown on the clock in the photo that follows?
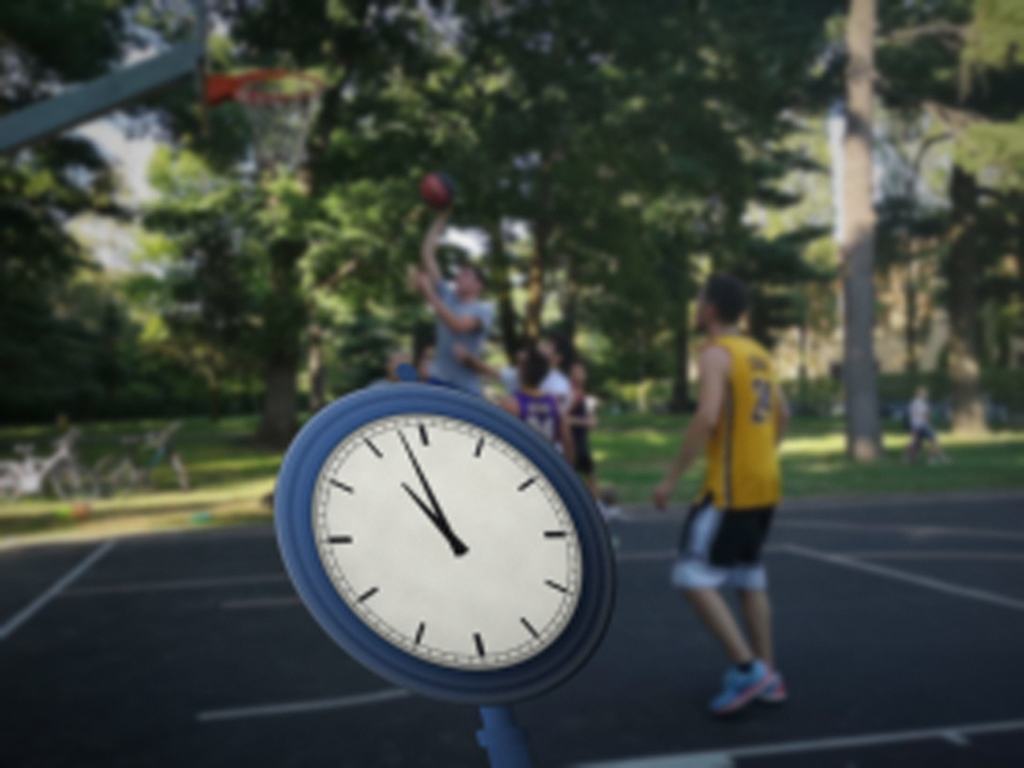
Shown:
h=10 m=58
